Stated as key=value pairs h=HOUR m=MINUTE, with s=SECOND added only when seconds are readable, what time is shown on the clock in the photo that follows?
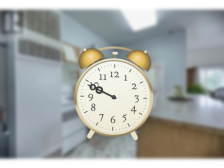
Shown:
h=9 m=49
